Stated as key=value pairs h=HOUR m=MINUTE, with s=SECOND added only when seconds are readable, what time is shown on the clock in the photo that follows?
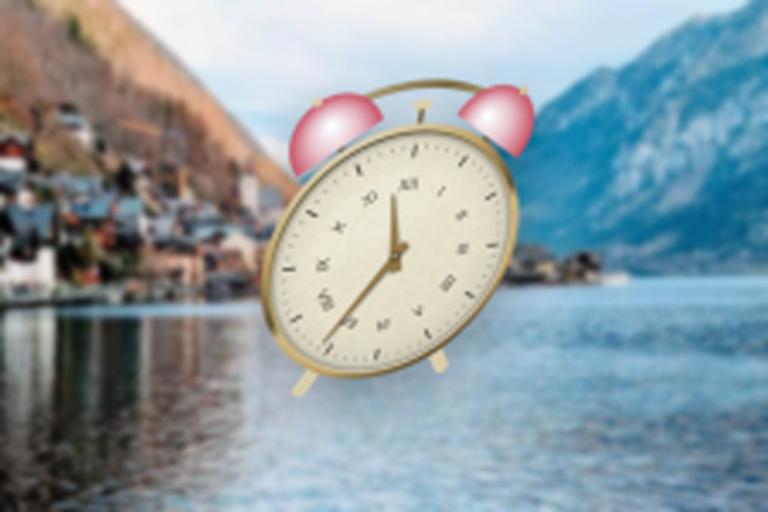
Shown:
h=11 m=36
